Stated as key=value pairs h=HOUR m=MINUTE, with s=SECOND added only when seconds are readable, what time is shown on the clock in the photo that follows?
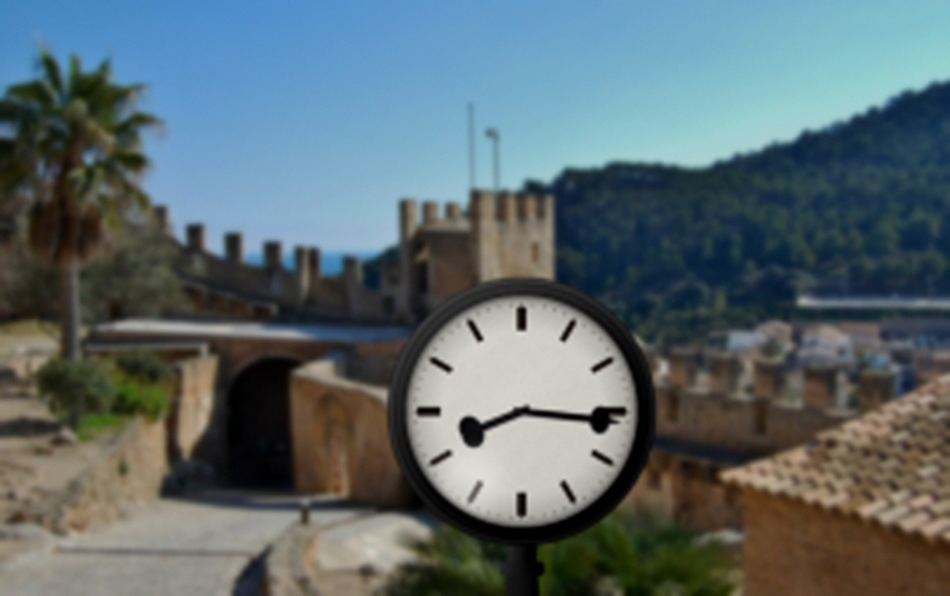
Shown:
h=8 m=16
